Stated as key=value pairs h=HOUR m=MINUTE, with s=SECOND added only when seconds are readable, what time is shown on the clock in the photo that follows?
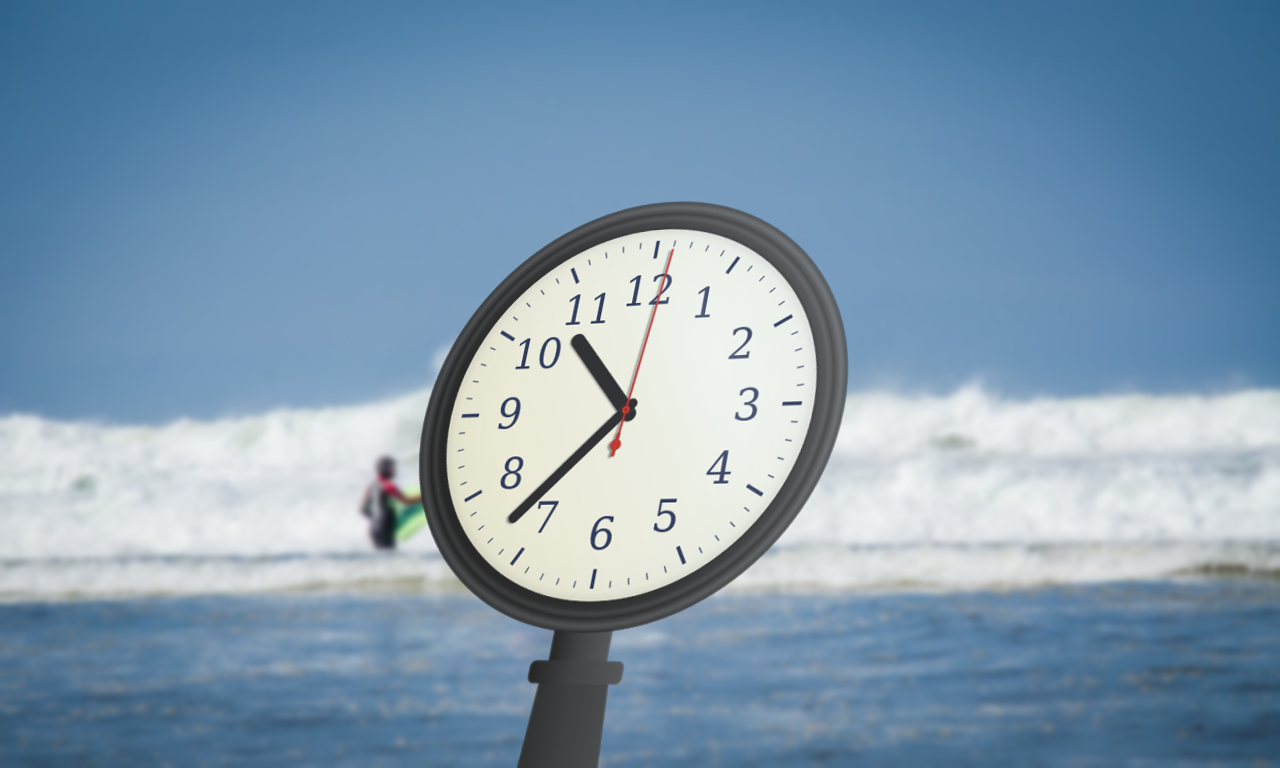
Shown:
h=10 m=37 s=1
